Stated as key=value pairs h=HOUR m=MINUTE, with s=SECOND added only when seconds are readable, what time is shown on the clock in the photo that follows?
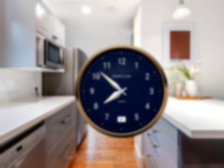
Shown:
h=7 m=52
